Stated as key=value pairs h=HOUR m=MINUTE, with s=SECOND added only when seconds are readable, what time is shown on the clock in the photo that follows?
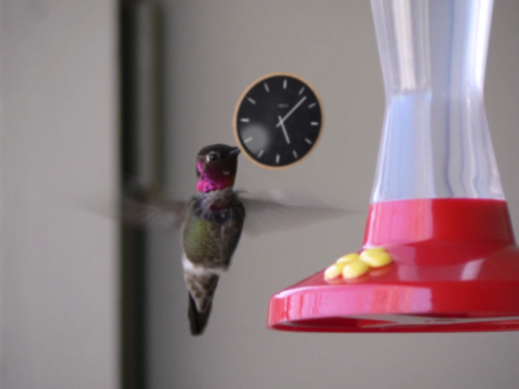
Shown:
h=5 m=7
